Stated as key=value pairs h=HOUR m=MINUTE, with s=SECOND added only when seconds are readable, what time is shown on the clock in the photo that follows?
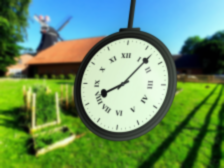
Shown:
h=8 m=7
